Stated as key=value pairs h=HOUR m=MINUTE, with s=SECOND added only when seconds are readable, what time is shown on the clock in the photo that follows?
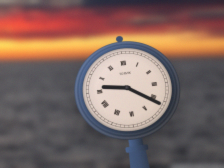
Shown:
h=9 m=21
